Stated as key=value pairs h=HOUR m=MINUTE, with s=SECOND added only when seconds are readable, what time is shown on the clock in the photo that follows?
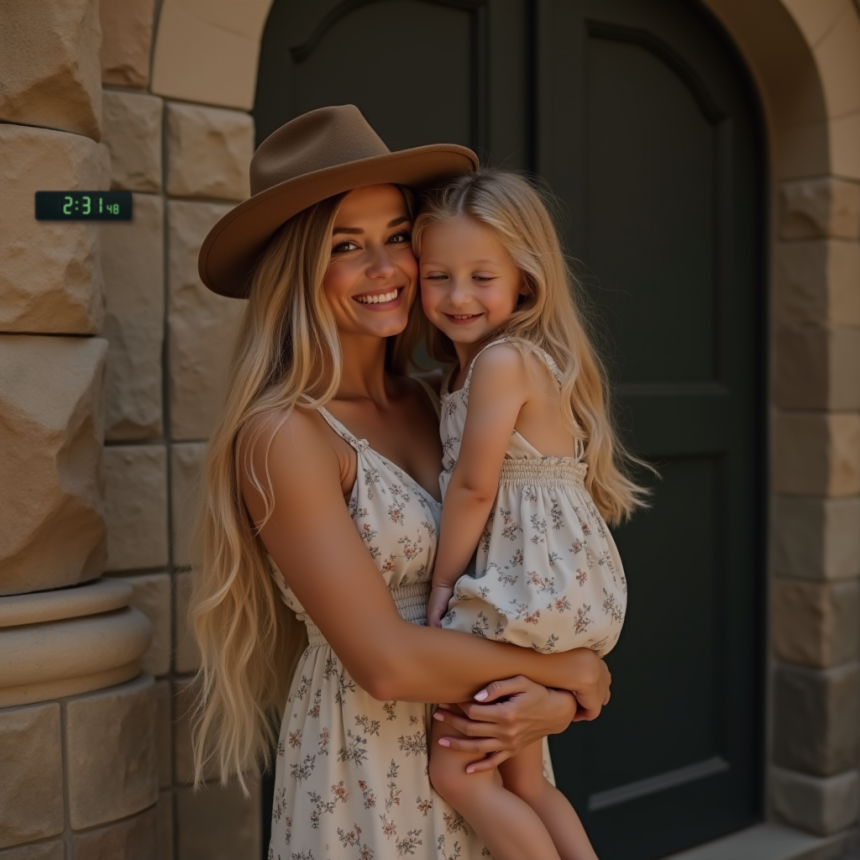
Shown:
h=2 m=31
